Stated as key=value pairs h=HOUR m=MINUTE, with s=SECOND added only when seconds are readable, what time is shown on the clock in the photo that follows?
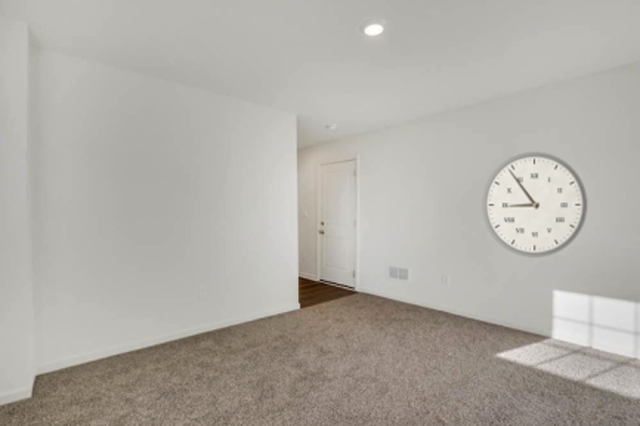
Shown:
h=8 m=54
